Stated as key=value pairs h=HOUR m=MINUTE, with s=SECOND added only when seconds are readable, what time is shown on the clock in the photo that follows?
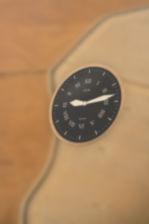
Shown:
h=9 m=13
